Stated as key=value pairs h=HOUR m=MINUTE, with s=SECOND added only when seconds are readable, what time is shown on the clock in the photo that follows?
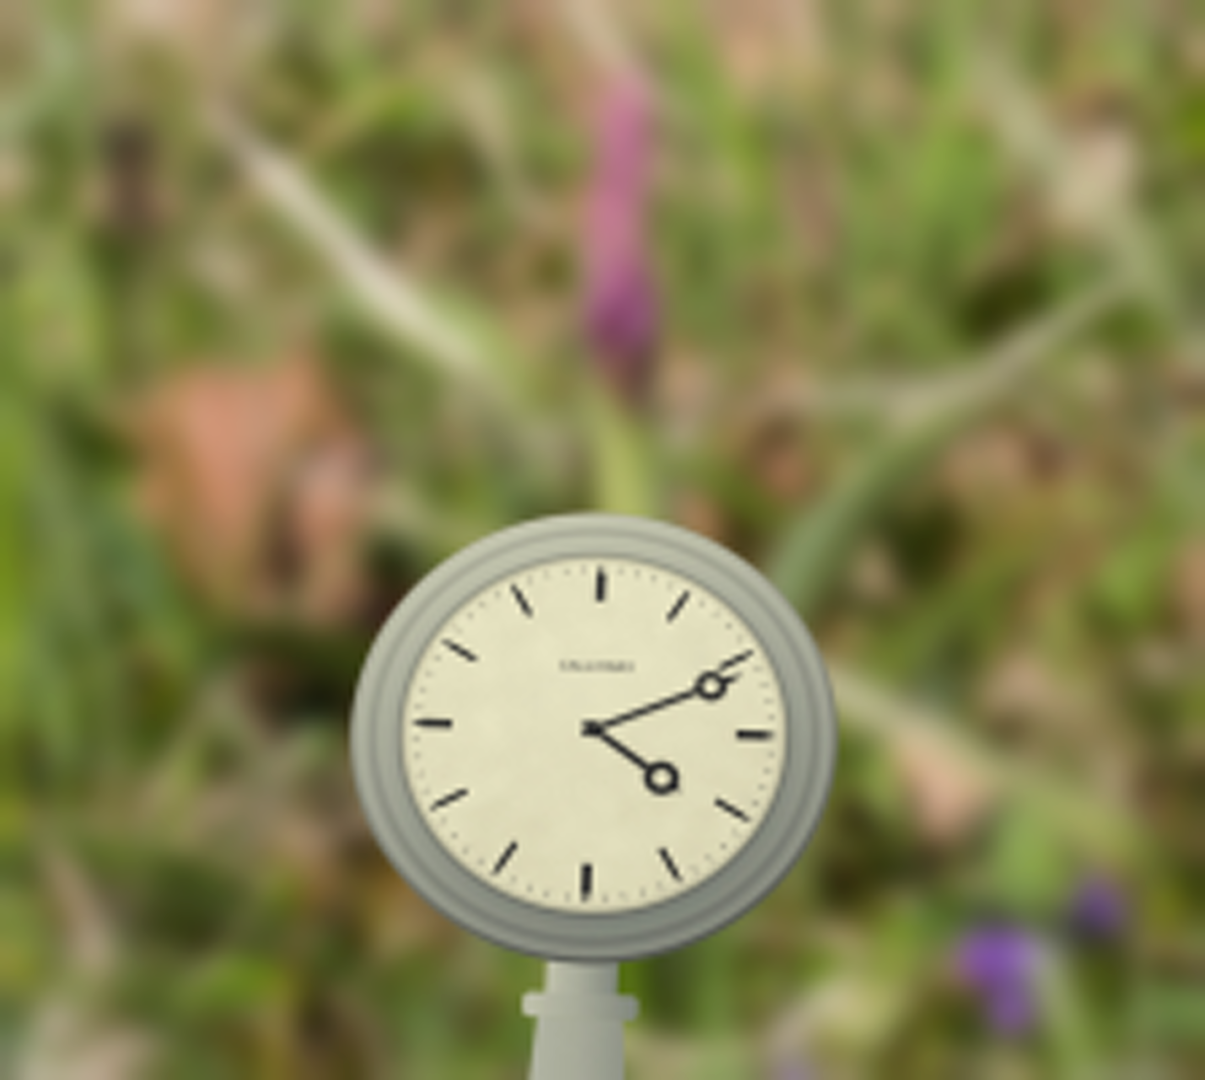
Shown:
h=4 m=11
